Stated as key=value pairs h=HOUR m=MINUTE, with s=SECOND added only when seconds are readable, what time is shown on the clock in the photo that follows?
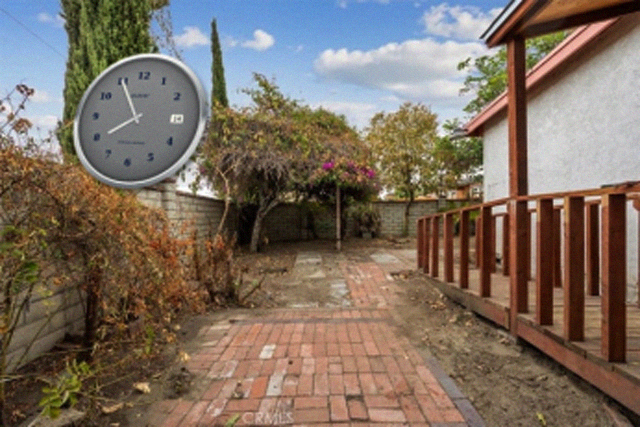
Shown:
h=7 m=55
